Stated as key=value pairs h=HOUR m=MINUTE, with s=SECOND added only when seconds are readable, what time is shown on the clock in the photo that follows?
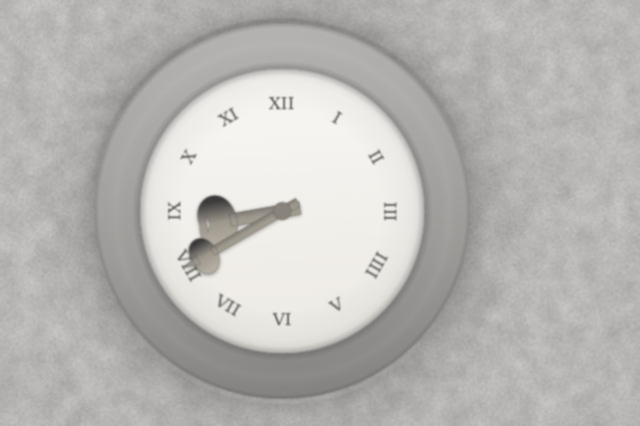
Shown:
h=8 m=40
